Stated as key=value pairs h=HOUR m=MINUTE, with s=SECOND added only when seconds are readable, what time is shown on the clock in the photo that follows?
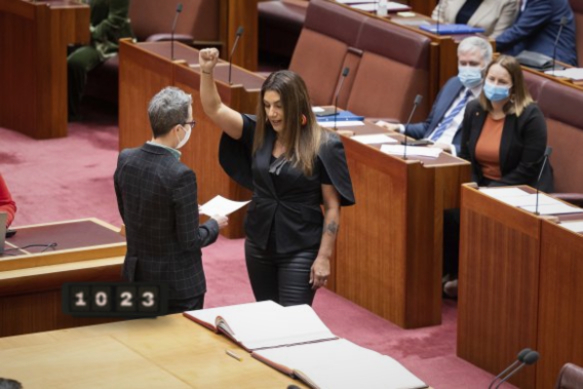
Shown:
h=10 m=23
